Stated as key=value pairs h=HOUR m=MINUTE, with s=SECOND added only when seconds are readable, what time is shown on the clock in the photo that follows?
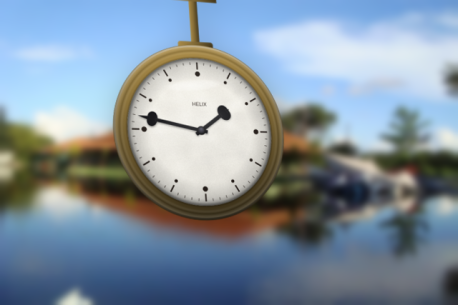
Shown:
h=1 m=47
